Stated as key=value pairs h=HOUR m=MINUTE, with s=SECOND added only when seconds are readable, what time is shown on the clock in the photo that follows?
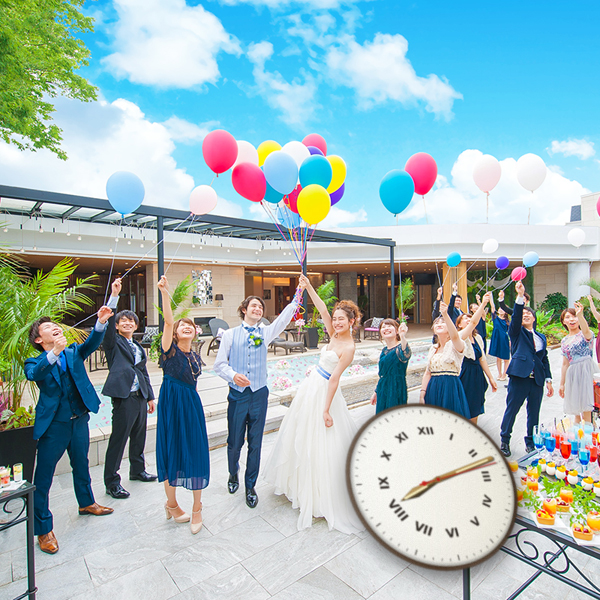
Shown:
h=8 m=12 s=13
